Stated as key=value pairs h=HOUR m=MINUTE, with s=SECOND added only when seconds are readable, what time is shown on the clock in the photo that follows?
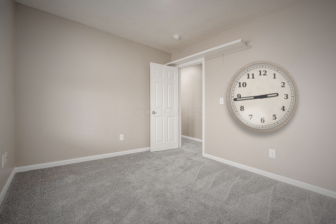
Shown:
h=2 m=44
